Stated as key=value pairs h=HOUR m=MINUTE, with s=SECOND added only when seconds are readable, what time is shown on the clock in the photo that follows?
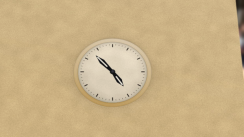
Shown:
h=4 m=53
